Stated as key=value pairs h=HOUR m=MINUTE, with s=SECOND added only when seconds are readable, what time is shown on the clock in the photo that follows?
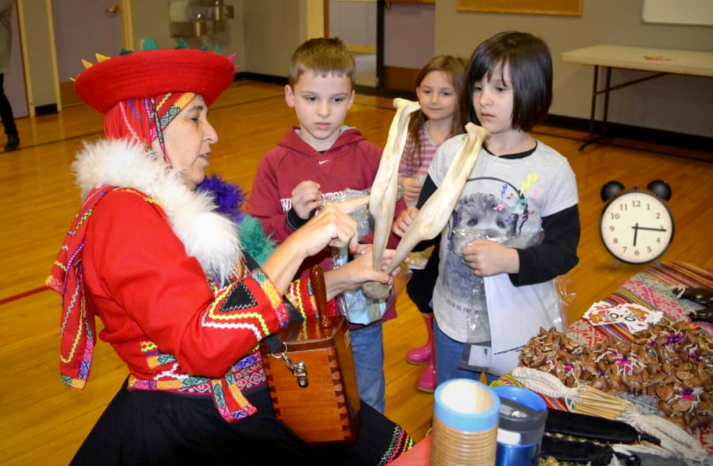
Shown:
h=6 m=16
